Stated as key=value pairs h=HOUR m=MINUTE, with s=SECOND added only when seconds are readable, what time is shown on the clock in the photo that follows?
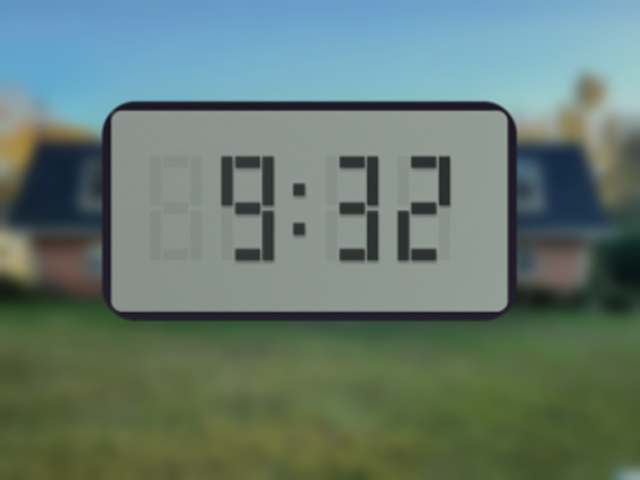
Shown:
h=9 m=32
